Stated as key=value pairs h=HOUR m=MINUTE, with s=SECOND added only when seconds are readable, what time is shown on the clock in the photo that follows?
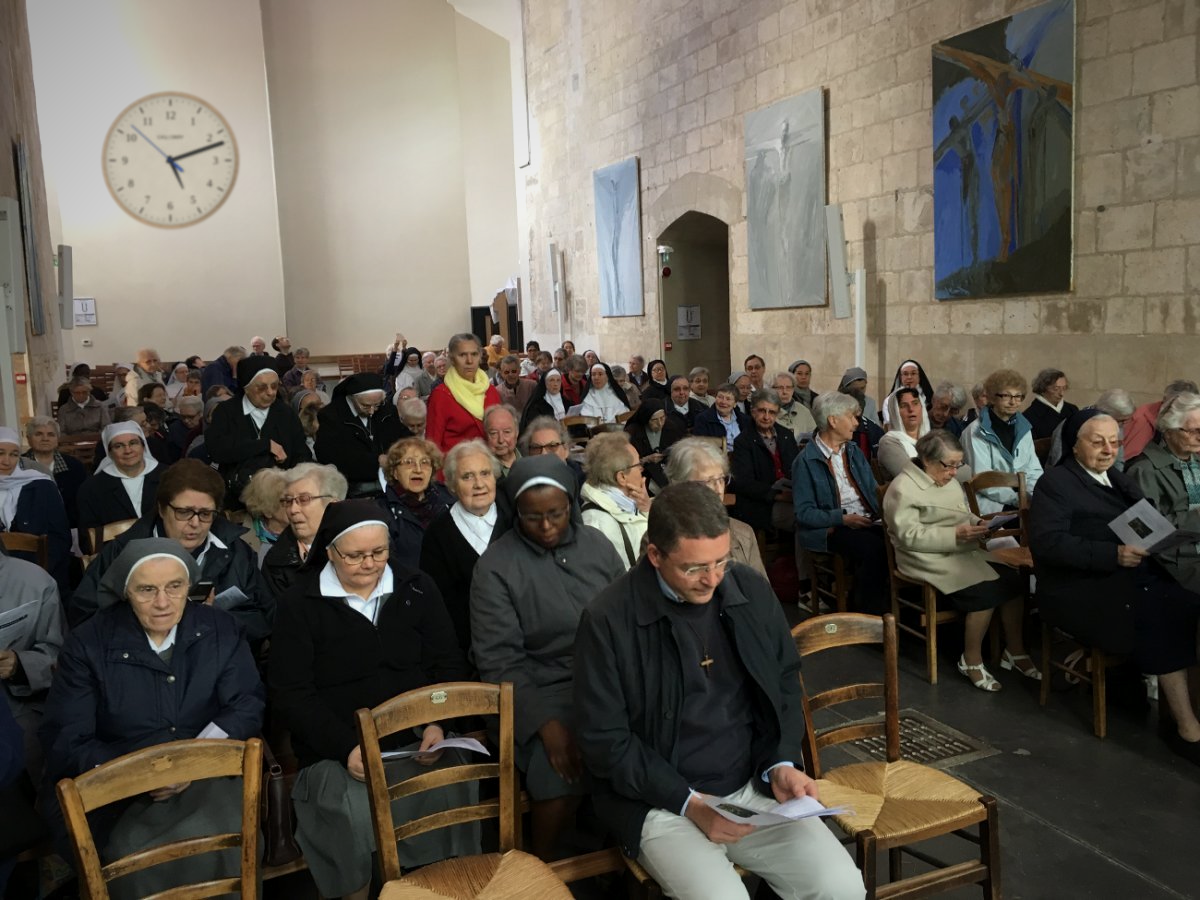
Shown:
h=5 m=11 s=52
